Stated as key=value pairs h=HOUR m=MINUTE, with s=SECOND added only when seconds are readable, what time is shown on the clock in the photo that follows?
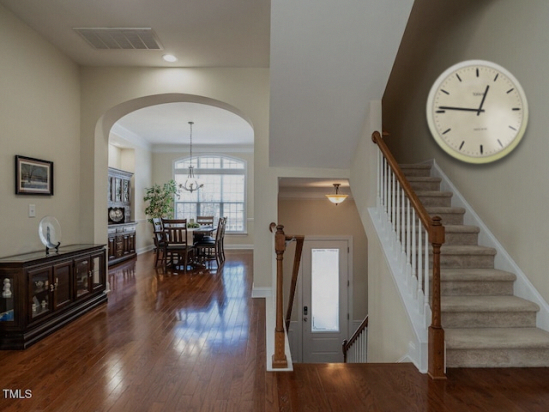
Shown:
h=12 m=46
